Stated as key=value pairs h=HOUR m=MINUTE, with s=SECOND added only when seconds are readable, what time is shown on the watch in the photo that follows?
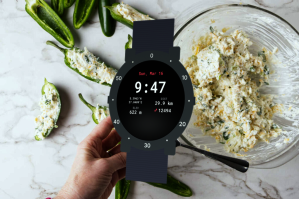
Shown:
h=9 m=47
